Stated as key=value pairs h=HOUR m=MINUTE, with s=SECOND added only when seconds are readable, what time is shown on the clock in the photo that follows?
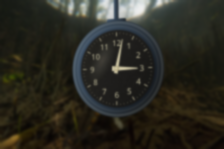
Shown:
h=3 m=2
